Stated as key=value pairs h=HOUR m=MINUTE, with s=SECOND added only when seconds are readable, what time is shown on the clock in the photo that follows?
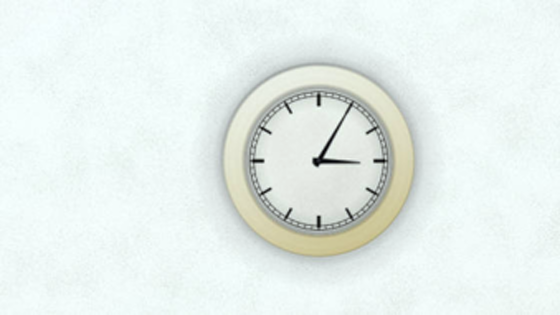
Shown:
h=3 m=5
